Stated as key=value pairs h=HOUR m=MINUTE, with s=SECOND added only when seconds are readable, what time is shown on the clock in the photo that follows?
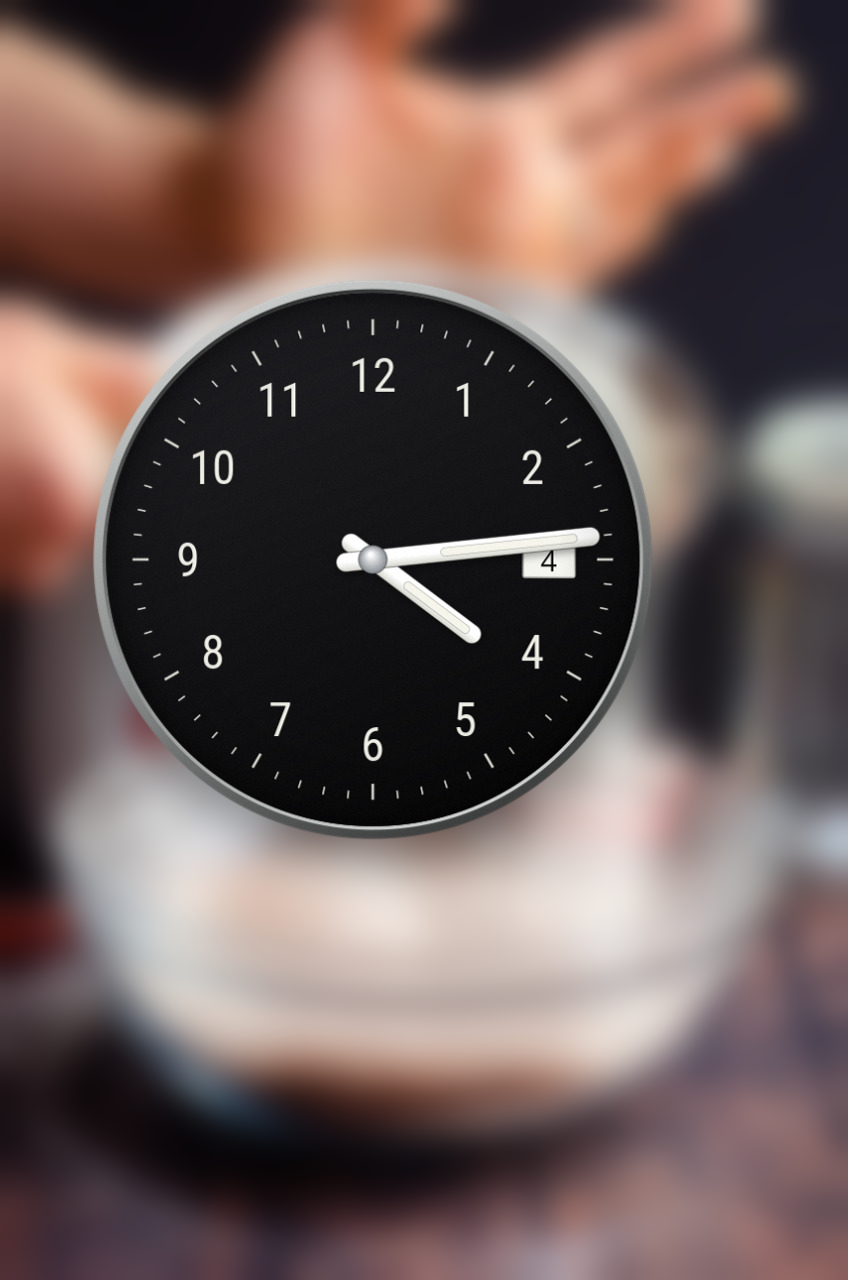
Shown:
h=4 m=14
